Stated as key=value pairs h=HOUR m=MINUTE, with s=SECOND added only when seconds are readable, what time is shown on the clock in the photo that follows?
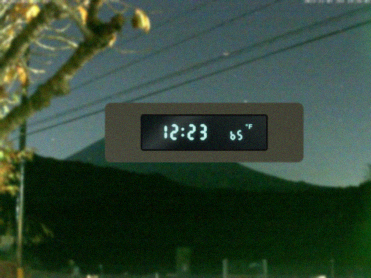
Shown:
h=12 m=23
